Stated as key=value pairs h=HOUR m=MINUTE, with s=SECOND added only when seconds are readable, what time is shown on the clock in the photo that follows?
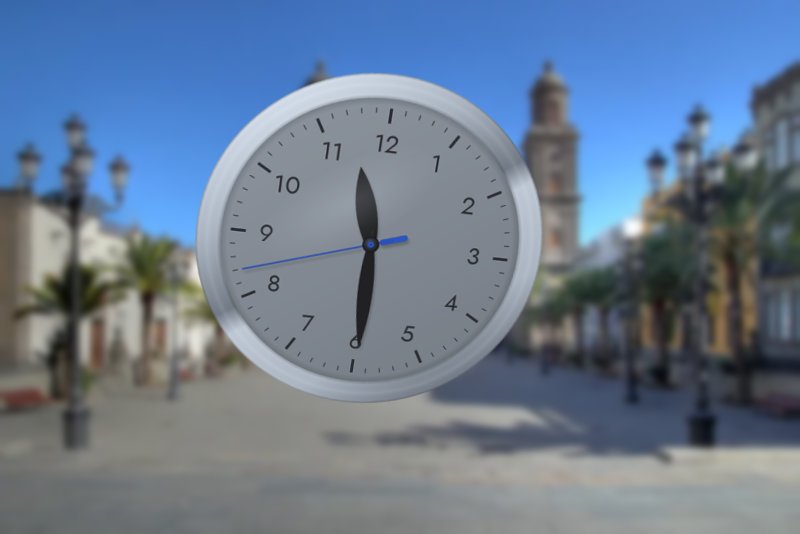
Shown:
h=11 m=29 s=42
